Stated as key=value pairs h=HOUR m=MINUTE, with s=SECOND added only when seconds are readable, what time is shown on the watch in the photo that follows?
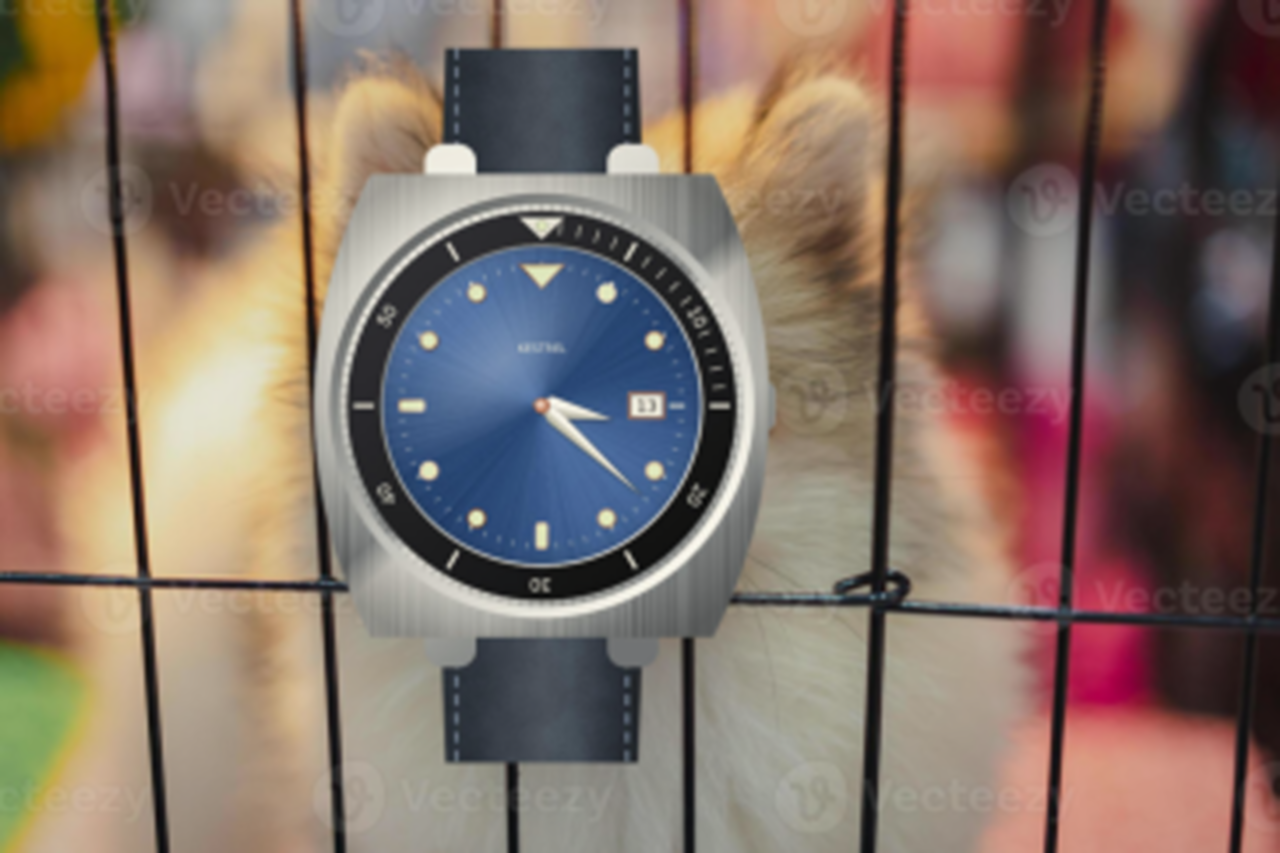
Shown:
h=3 m=22
